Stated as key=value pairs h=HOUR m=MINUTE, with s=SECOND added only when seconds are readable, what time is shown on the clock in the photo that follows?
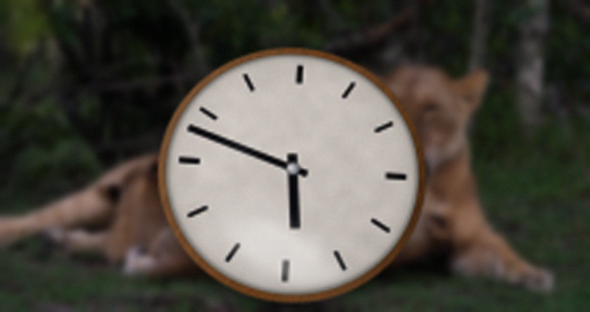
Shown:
h=5 m=48
